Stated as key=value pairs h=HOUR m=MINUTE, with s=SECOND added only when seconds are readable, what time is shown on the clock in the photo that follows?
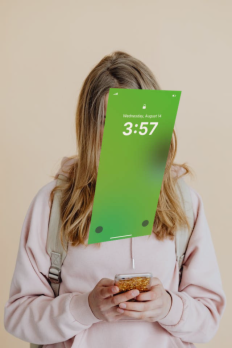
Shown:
h=3 m=57
